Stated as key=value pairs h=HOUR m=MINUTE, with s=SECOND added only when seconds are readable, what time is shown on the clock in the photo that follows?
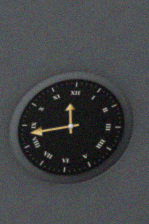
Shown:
h=11 m=43
